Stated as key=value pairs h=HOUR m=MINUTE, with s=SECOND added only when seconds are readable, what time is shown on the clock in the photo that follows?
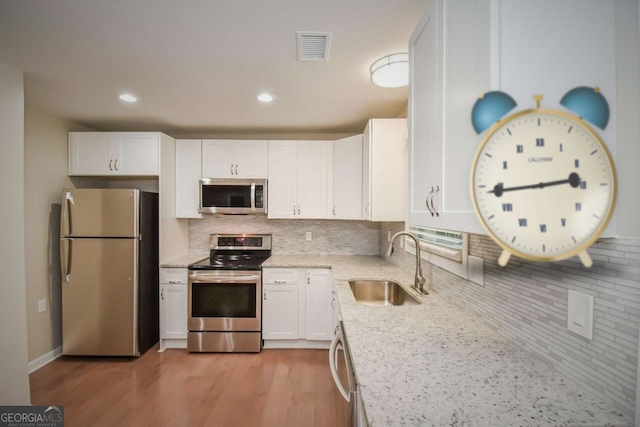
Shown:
h=2 m=44
